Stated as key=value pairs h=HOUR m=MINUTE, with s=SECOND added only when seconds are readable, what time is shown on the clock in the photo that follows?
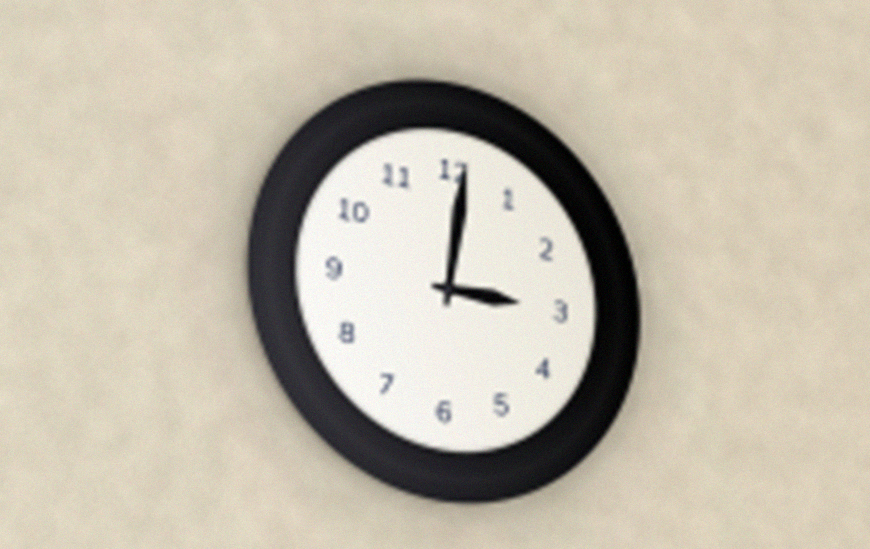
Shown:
h=3 m=1
